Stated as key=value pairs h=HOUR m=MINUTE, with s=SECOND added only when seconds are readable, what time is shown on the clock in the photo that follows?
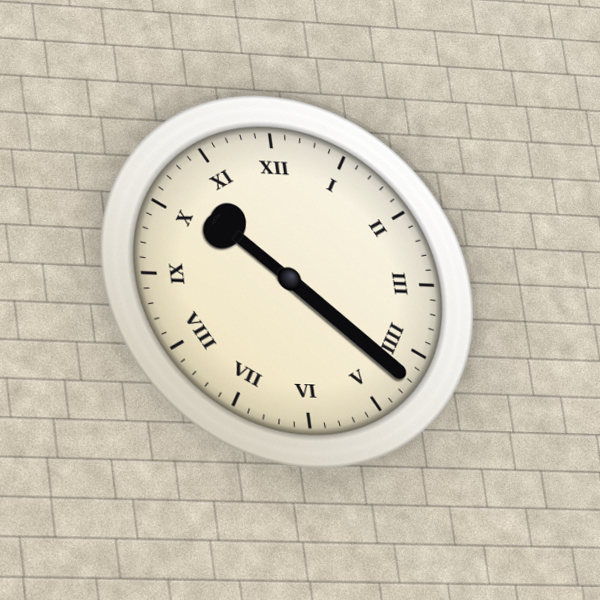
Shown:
h=10 m=22
